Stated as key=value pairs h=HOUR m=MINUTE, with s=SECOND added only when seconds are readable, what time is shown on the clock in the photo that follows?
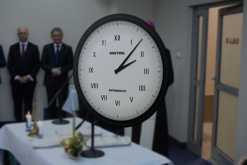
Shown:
h=2 m=7
